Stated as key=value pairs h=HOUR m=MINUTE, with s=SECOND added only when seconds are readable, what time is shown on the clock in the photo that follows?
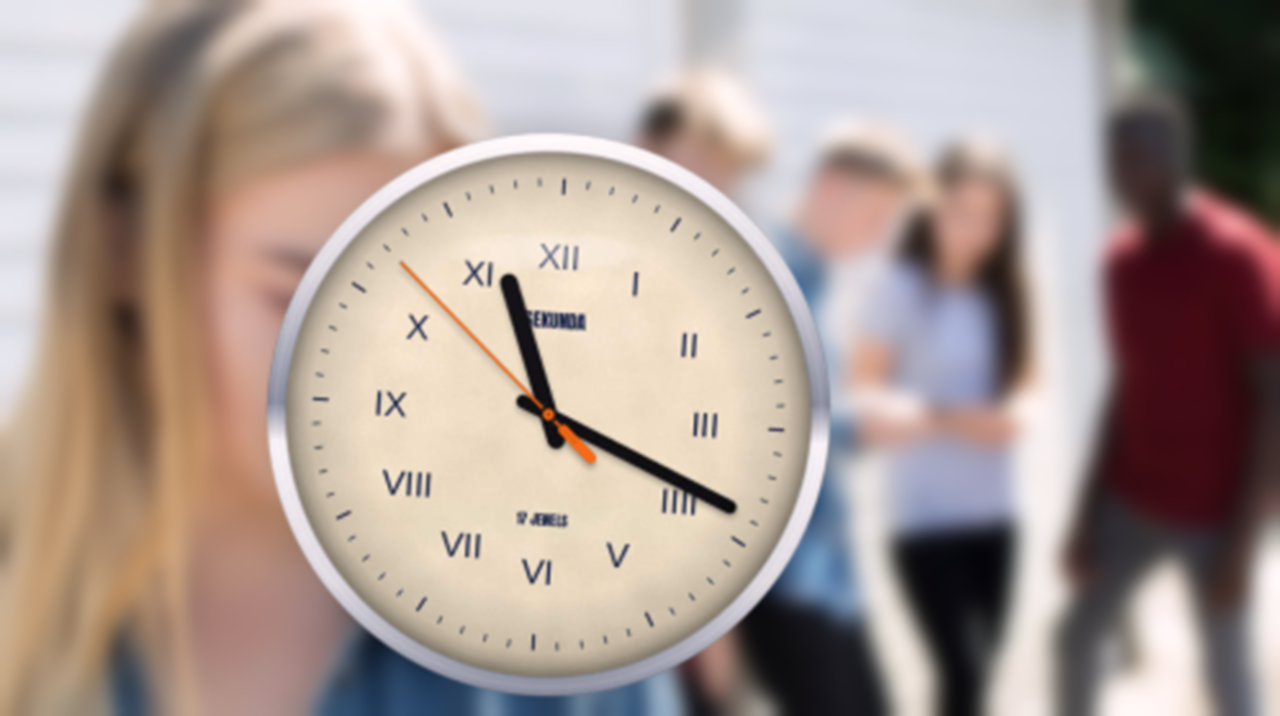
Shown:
h=11 m=18 s=52
